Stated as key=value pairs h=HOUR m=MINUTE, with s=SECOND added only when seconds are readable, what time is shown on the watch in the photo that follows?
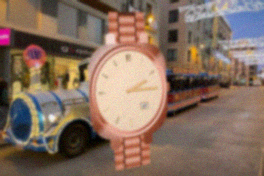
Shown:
h=2 m=15
